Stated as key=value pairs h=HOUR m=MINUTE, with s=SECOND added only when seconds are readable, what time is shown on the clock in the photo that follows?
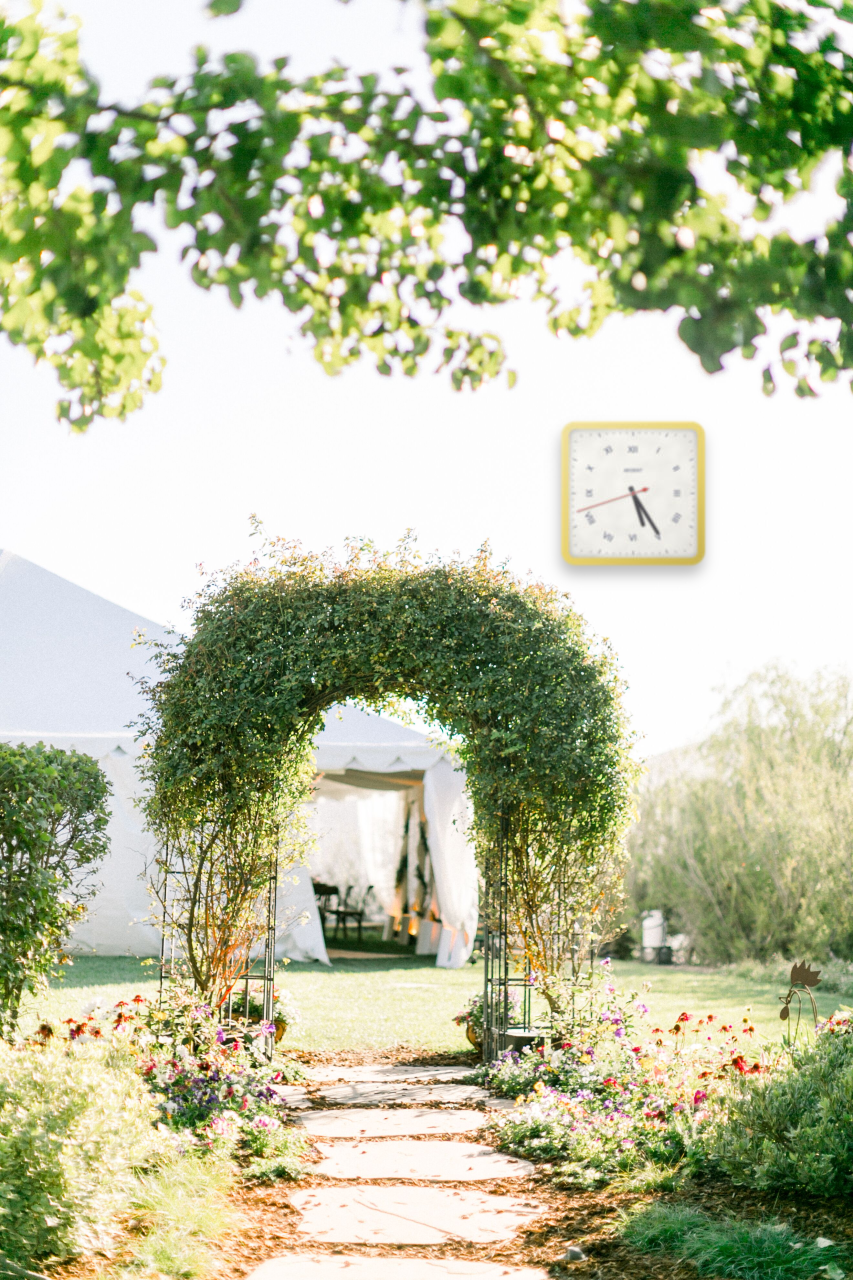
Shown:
h=5 m=24 s=42
